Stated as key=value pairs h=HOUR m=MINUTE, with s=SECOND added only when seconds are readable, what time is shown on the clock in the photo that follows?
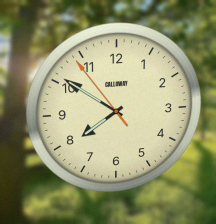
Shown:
h=7 m=50 s=54
